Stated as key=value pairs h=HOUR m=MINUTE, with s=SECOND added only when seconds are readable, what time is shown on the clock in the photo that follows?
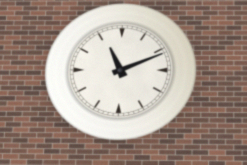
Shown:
h=11 m=11
